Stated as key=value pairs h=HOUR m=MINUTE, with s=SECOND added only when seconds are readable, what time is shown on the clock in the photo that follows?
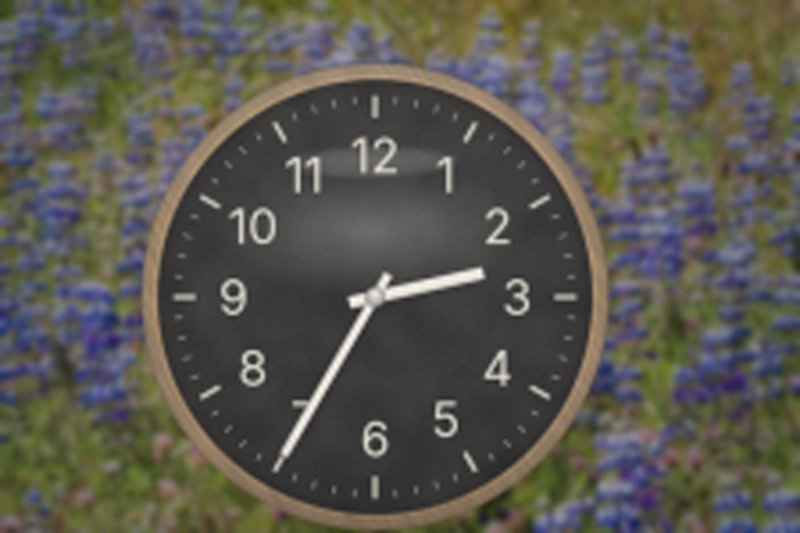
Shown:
h=2 m=35
